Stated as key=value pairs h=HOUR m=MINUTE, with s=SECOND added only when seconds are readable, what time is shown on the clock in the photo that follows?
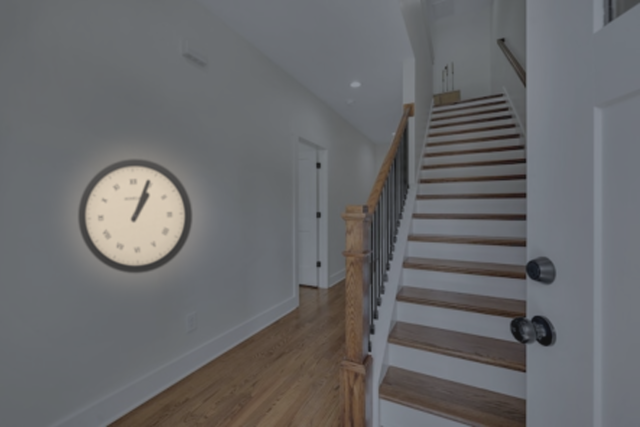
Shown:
h=1 m=4
